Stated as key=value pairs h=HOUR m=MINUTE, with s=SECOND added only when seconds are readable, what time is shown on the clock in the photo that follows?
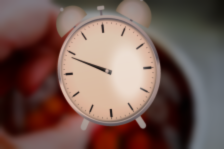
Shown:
h=9 m=49
